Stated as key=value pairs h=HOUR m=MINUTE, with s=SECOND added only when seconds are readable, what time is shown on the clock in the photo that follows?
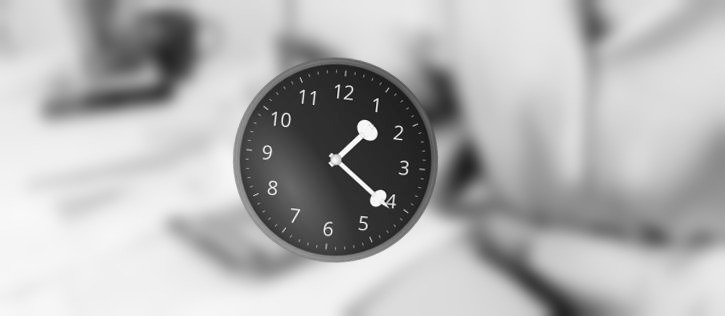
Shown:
h=1 m=21
